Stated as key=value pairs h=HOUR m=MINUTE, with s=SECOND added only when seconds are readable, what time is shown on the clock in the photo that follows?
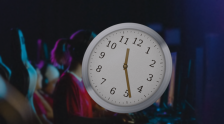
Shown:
h=11 m=24
